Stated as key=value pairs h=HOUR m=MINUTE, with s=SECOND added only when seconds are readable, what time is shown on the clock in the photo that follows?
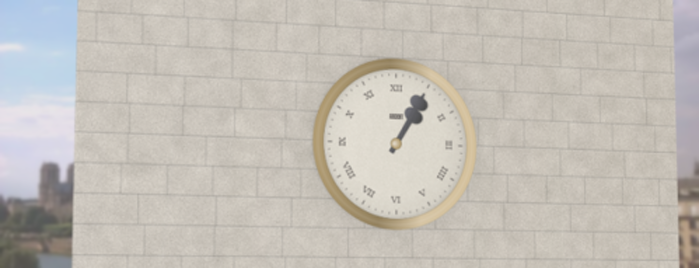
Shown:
h=1 m=5
